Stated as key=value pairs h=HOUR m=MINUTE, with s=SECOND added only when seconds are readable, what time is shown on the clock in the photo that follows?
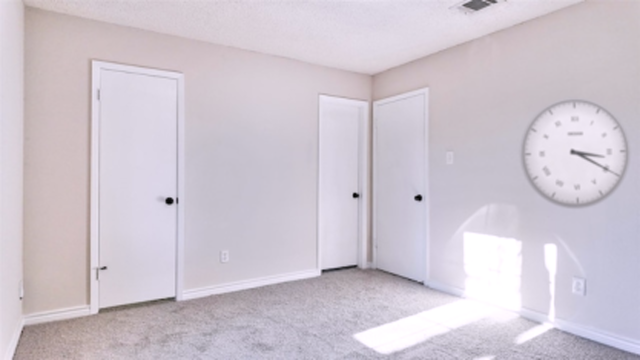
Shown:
h=3 m=20
